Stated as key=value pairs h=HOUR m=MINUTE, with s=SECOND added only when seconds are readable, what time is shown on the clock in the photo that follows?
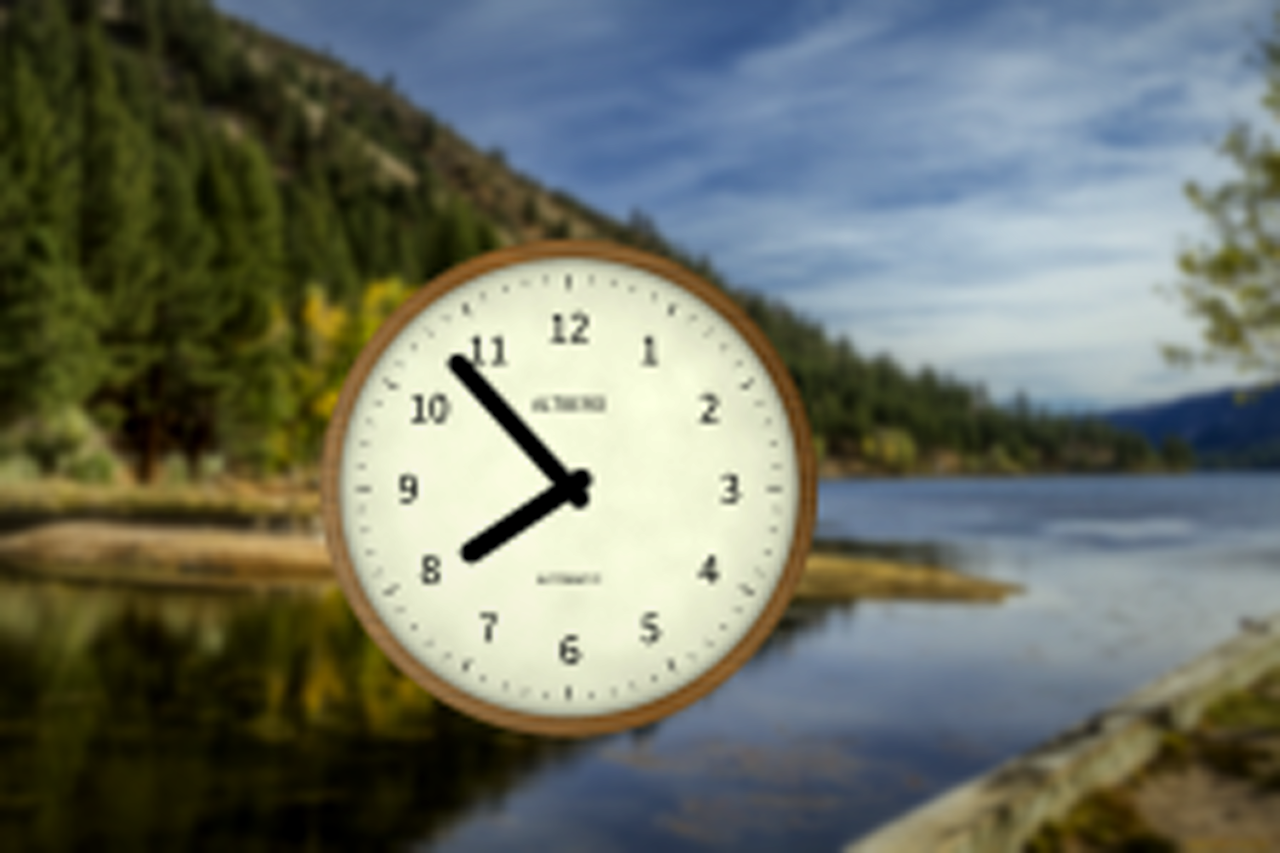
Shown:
h=7 m=53
